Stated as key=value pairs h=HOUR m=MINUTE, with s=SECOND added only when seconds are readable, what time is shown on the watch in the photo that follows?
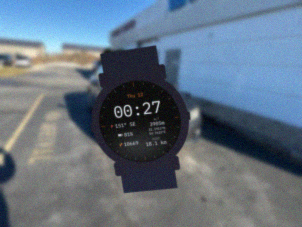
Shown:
h=0 m=27
